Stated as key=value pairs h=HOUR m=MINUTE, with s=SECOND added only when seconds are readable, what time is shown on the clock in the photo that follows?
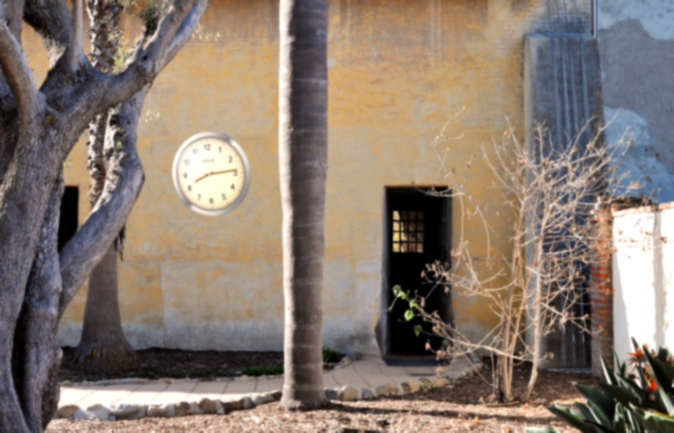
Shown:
h=8 m=14
